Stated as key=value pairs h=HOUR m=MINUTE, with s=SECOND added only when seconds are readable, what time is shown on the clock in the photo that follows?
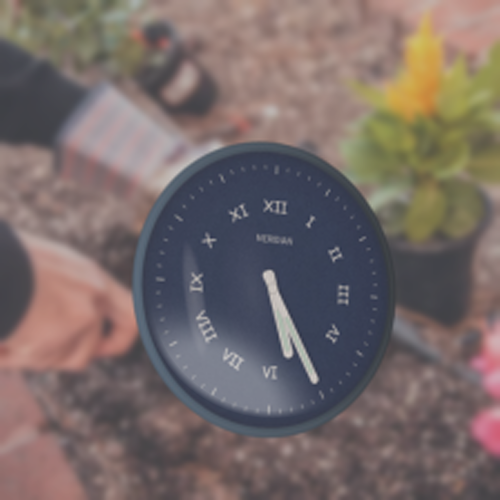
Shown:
h=5 m=25
